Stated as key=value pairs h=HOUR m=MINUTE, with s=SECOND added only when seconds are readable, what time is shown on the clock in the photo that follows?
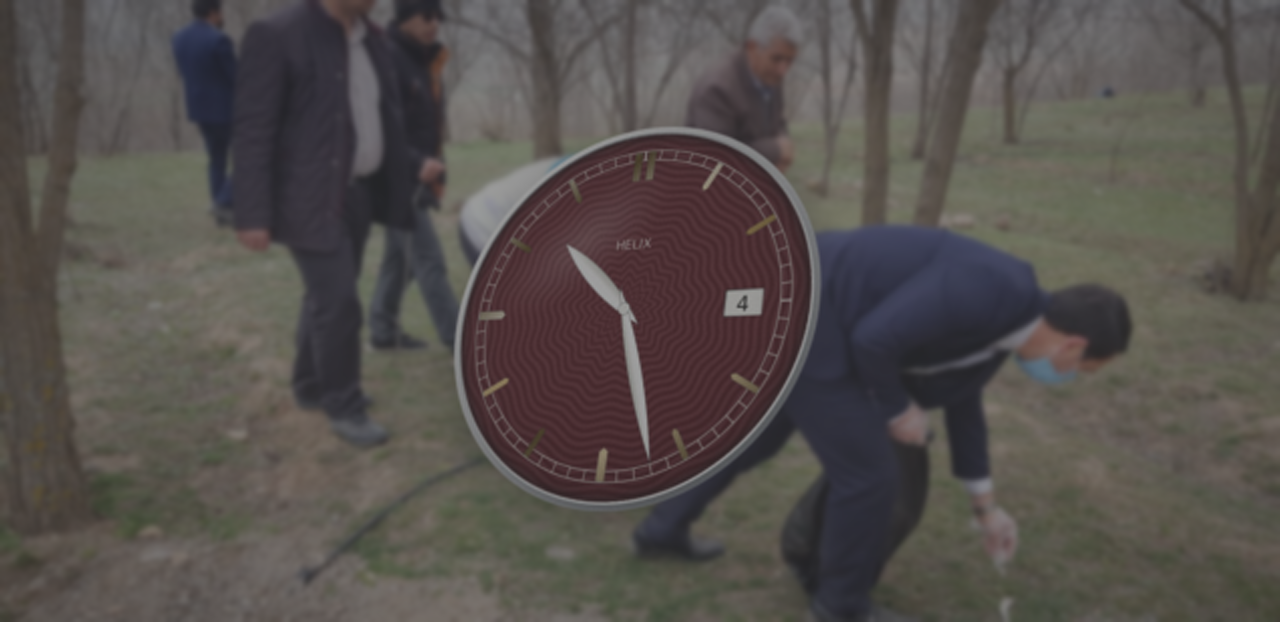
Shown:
h=10 m=27
